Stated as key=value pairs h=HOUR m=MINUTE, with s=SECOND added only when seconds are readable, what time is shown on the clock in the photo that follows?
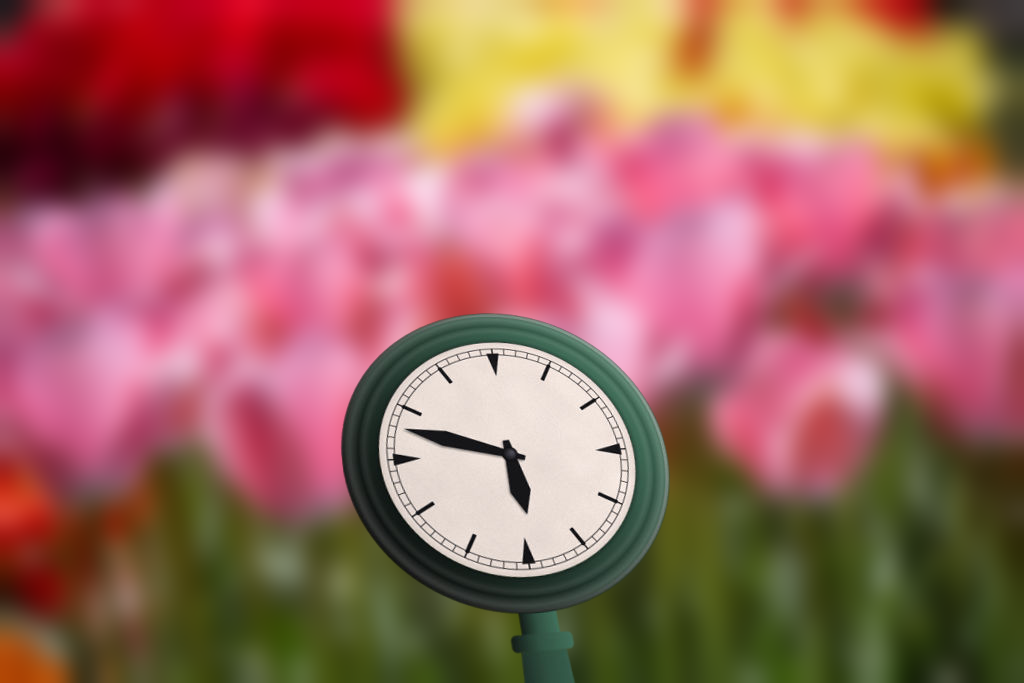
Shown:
h=5 m=48
